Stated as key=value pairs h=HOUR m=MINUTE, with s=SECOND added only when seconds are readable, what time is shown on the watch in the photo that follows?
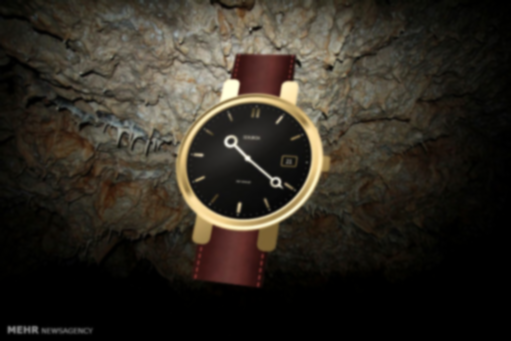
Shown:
h=10 m=21
